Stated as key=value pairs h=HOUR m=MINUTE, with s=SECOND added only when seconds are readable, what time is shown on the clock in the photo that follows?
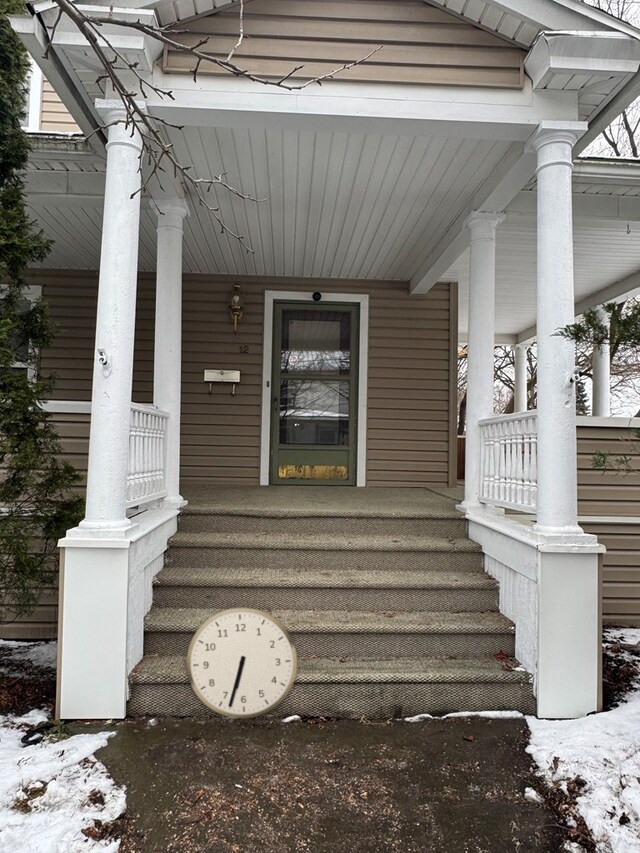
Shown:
h=6 m=33
